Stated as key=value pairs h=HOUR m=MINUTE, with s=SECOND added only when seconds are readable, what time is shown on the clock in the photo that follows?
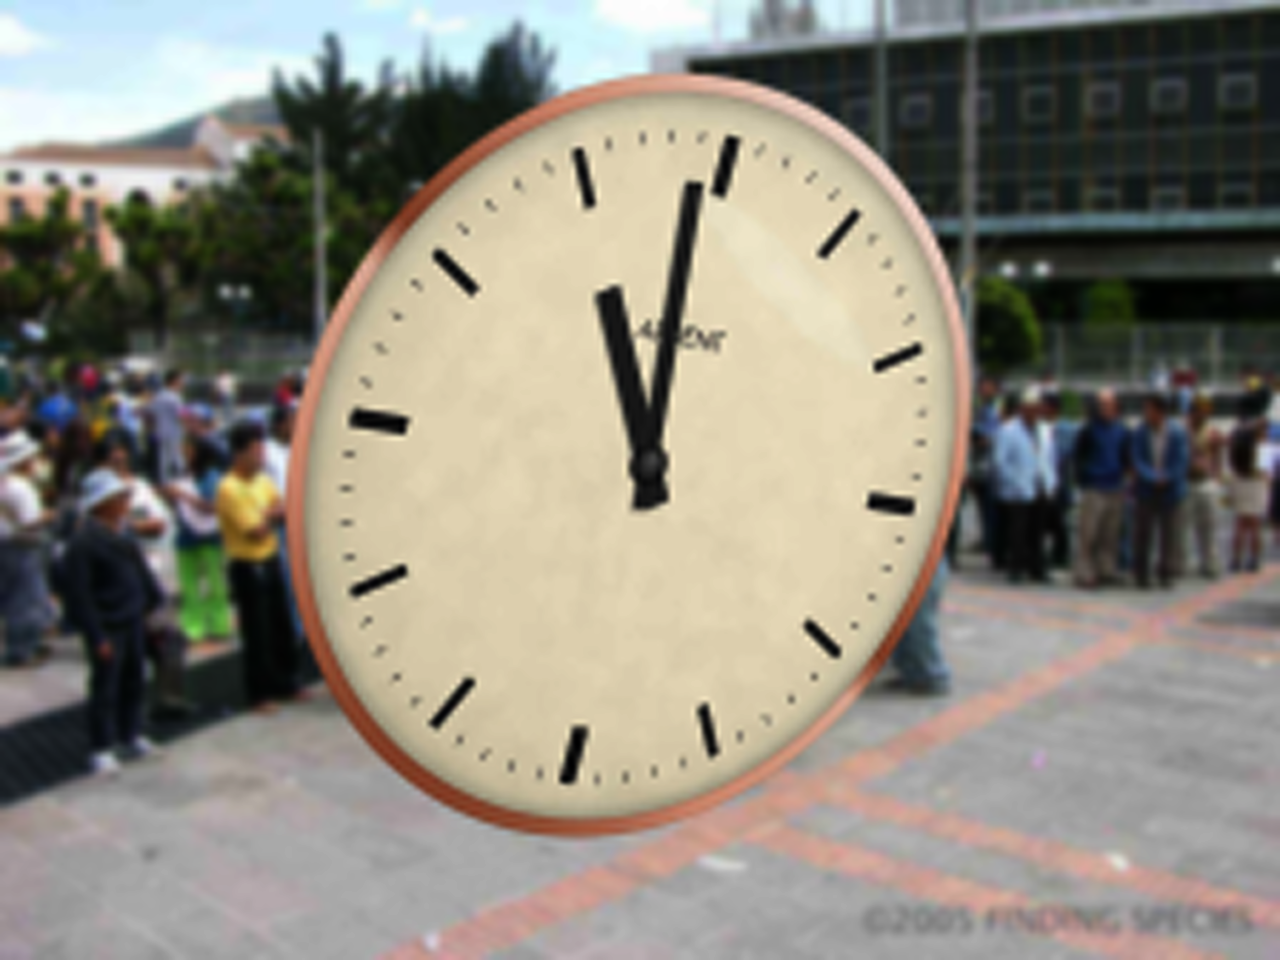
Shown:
h=10 m=59
